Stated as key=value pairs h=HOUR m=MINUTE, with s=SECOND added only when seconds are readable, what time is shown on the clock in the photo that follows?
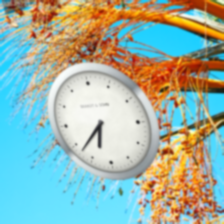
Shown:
h=6 m=38
